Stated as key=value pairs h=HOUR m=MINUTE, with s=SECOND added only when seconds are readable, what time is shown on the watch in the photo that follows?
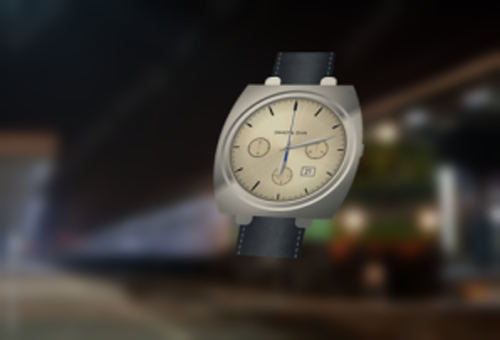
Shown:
h=6 m=12
